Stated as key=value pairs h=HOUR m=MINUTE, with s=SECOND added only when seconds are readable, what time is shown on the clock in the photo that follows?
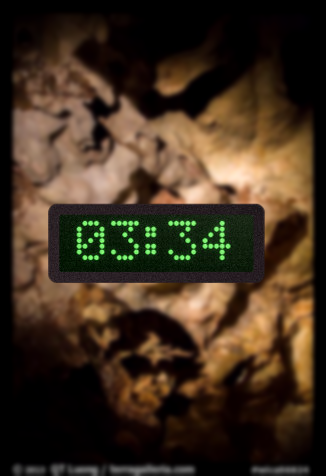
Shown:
h=3 m=34
